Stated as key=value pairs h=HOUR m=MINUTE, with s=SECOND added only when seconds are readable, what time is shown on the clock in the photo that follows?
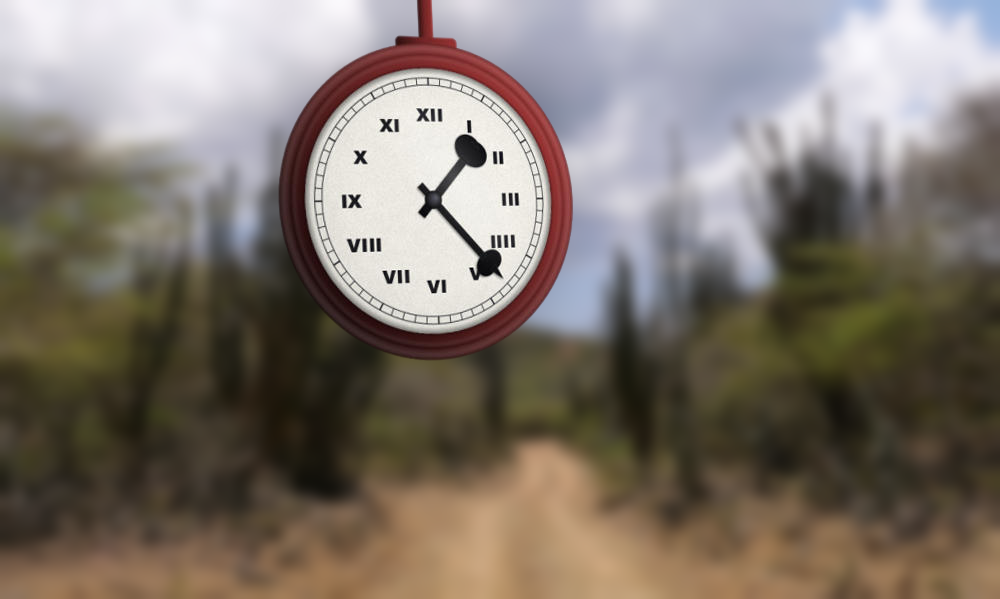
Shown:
h=1 m=23
